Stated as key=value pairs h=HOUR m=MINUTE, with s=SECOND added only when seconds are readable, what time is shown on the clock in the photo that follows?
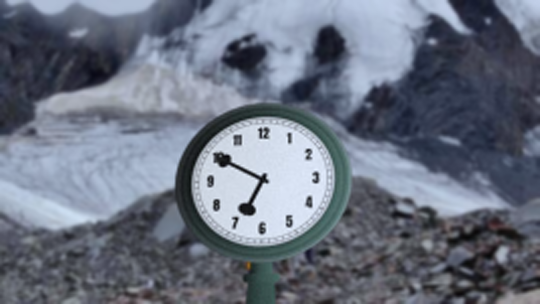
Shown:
h=6 m=50
